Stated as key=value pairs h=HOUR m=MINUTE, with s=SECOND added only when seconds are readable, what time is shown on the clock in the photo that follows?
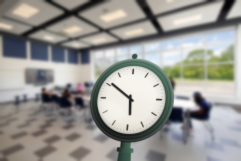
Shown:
h=5 m=51
